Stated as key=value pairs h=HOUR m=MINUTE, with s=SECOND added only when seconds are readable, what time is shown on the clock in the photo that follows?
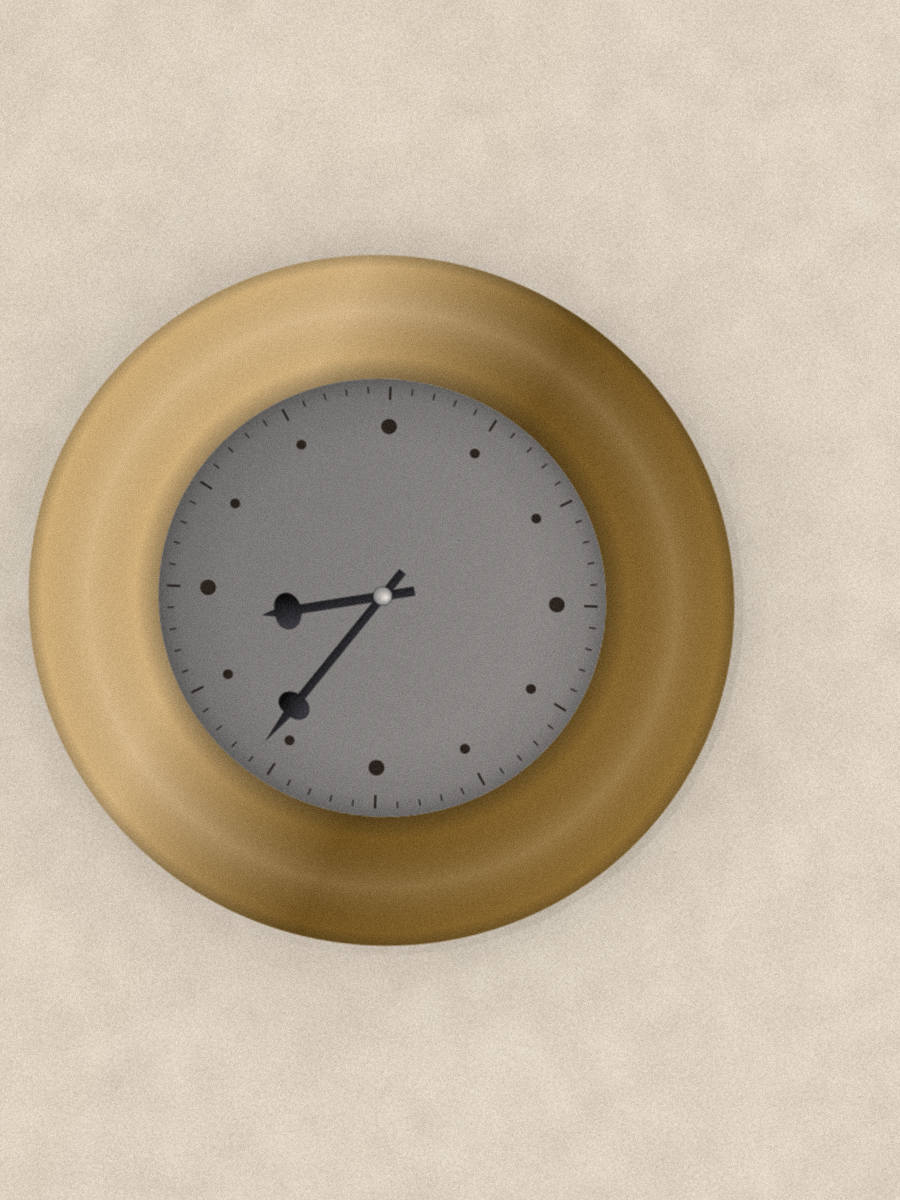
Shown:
h=8 m=36
